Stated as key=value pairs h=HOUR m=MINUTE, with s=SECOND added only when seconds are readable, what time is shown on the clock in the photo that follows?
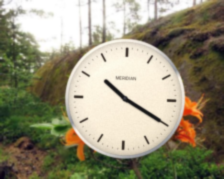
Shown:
h=10 m=20
